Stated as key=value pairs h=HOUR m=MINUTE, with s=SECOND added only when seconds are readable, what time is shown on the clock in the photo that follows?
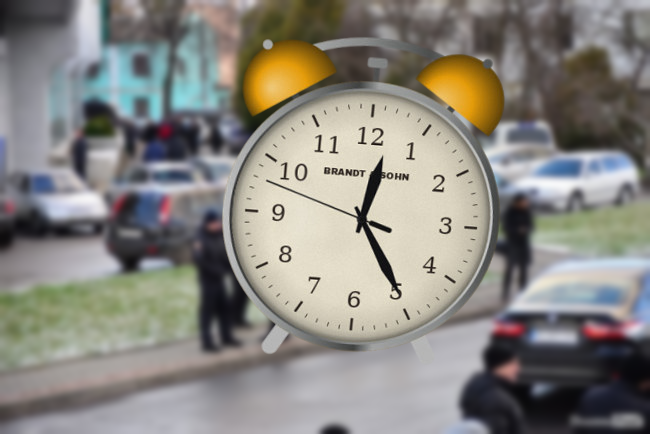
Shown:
h=12 m=24 s=48
